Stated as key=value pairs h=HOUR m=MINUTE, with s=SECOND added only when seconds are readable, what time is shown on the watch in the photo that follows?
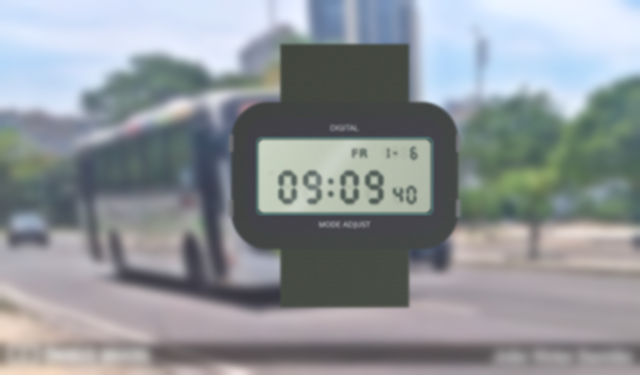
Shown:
h=9 m=9 s=40
